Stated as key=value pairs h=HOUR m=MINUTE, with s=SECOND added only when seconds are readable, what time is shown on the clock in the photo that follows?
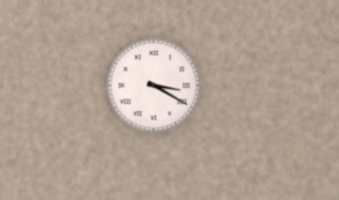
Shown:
h=3 m=20
